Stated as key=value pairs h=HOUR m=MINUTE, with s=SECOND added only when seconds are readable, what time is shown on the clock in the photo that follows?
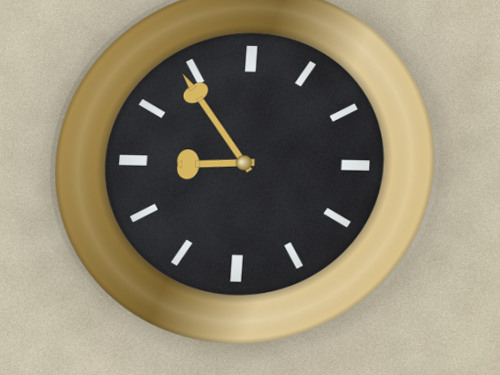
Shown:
h=8 m=54
